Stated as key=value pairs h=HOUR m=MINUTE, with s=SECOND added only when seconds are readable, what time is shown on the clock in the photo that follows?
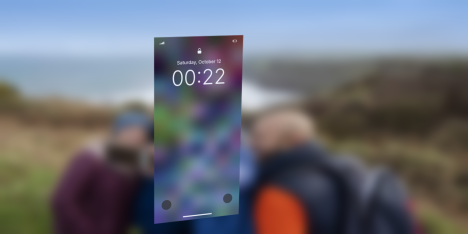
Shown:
h=0 m=22
